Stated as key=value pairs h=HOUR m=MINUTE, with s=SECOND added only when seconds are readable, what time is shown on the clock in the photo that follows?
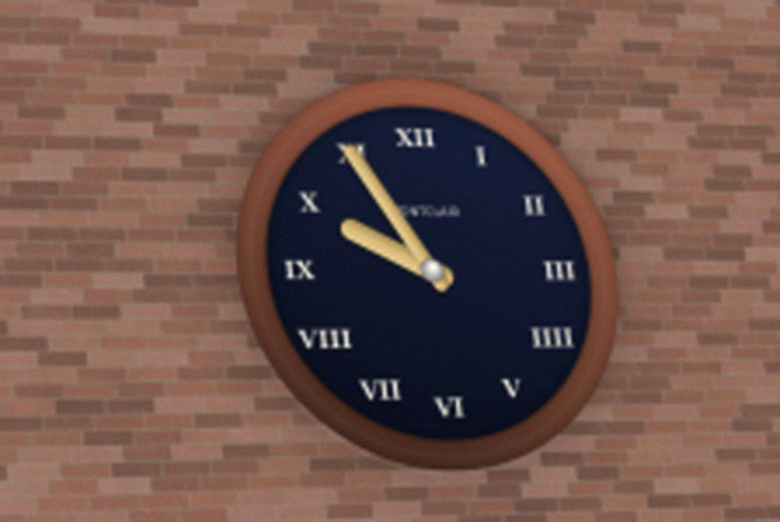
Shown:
h=9 m=55
